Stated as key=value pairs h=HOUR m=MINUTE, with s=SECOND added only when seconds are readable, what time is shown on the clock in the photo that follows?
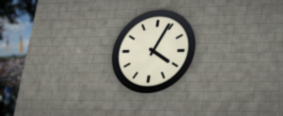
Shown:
h=4 m=4
